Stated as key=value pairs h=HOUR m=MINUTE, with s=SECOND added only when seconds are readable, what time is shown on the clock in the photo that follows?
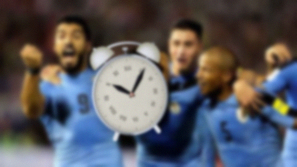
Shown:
h=10 m=6
